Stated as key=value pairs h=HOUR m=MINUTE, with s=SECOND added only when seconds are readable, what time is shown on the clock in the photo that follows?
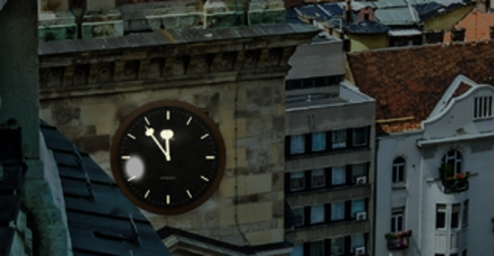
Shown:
h=11 m=54
